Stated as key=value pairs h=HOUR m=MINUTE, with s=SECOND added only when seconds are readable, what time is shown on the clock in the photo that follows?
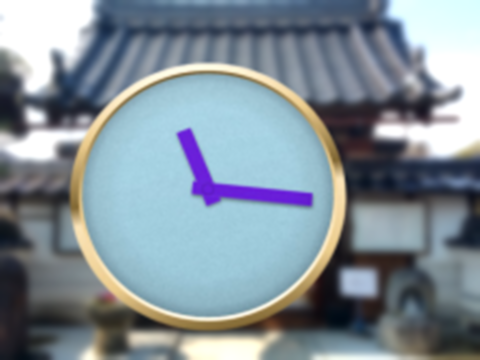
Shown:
h=11 m=16
